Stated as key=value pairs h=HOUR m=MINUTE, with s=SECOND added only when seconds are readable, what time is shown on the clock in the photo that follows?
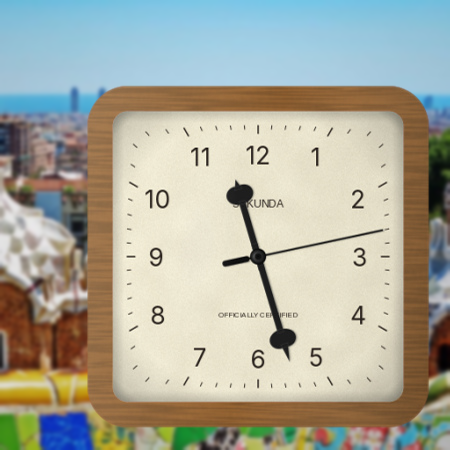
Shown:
h=11 m=27 s=13
